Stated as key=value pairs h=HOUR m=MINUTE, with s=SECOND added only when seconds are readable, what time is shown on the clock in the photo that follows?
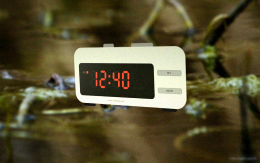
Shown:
h=12 m=40
